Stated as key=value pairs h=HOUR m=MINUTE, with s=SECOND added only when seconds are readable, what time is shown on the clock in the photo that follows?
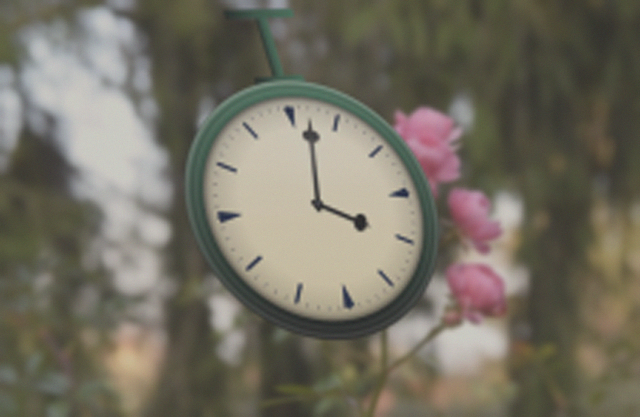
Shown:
h=4 m=2
